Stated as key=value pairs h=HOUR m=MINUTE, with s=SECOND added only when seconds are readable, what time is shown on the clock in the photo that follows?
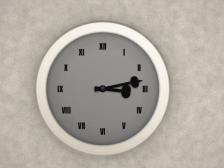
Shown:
h=3 m=13
